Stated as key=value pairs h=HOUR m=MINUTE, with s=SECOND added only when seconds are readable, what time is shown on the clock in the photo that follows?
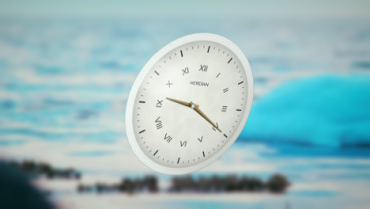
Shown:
h=9 m=20
